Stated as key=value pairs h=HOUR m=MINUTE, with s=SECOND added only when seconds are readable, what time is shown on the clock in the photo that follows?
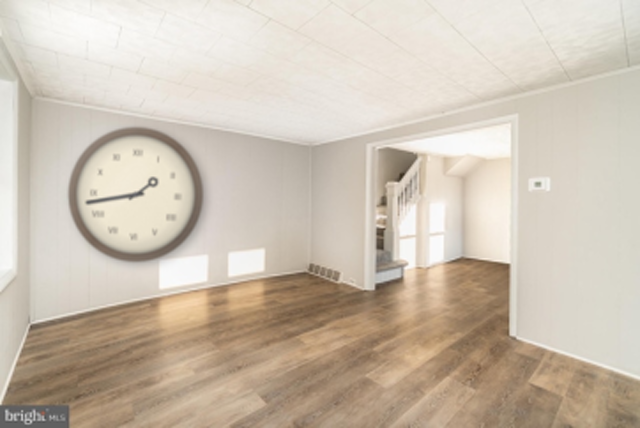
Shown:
h=1 m=43
